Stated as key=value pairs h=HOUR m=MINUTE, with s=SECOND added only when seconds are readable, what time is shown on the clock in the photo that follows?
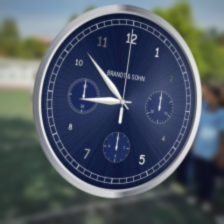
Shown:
h=8 m=52
